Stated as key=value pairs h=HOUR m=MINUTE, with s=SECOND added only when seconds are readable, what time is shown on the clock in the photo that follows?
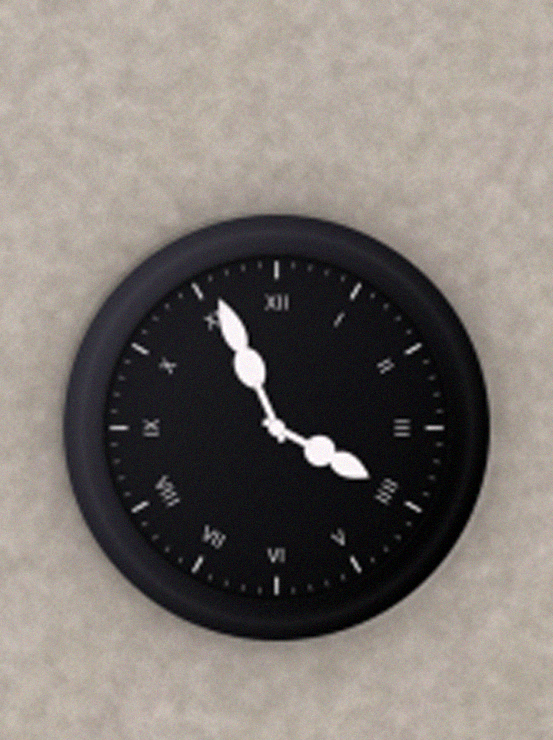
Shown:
h=3 m=56
